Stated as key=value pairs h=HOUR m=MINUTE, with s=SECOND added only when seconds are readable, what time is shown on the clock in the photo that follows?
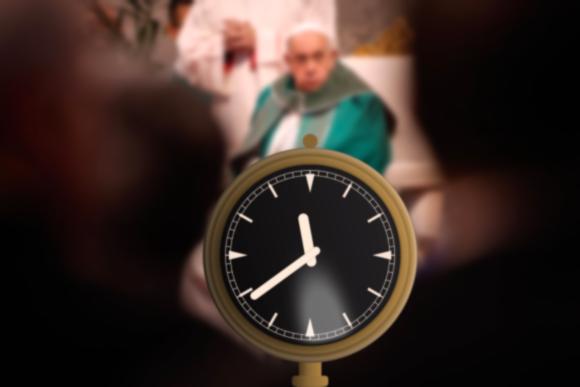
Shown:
h=11 m=39
